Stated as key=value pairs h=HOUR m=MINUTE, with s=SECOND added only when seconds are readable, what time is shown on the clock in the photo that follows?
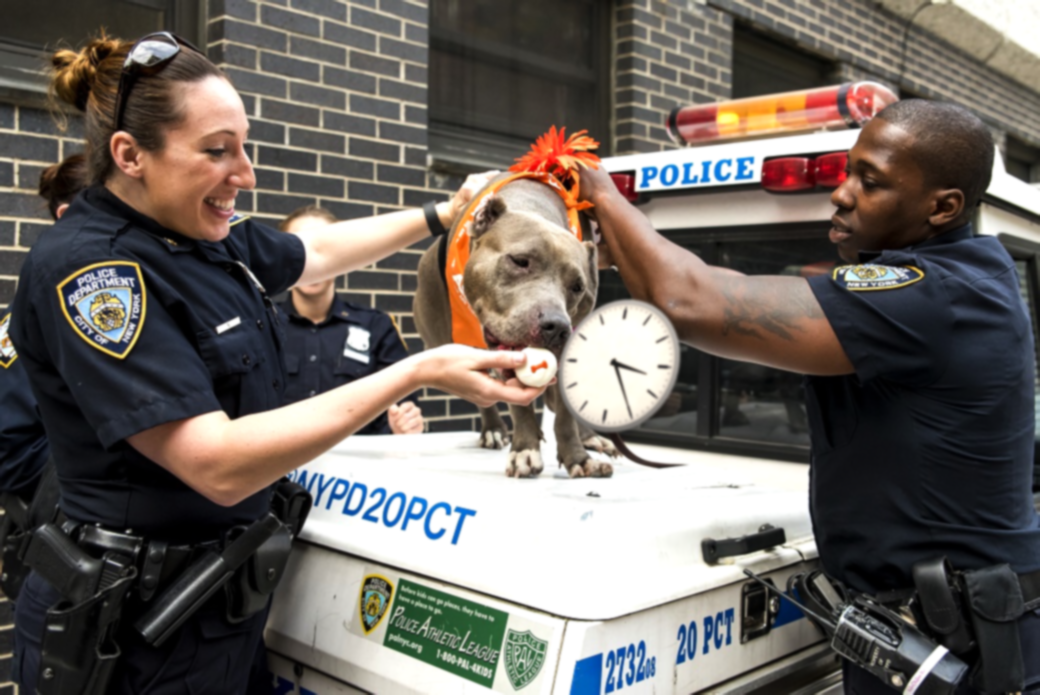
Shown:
h=3 m=25
